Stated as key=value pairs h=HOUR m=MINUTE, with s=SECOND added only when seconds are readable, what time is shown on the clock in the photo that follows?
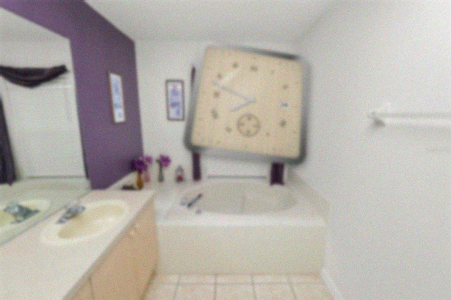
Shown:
h=7 m=48
